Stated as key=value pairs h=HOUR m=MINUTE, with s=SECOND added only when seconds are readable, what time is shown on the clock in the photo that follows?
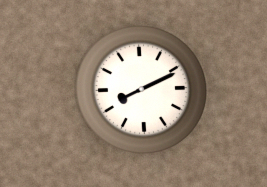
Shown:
h=8 m=11
